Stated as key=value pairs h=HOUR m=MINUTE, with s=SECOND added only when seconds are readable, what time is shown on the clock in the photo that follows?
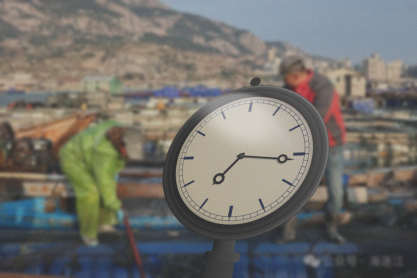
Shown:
h=7 m=16
